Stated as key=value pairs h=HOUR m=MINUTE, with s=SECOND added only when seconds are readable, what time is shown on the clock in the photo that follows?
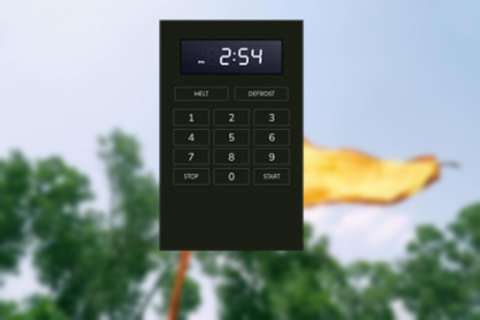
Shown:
h=2 m=54
